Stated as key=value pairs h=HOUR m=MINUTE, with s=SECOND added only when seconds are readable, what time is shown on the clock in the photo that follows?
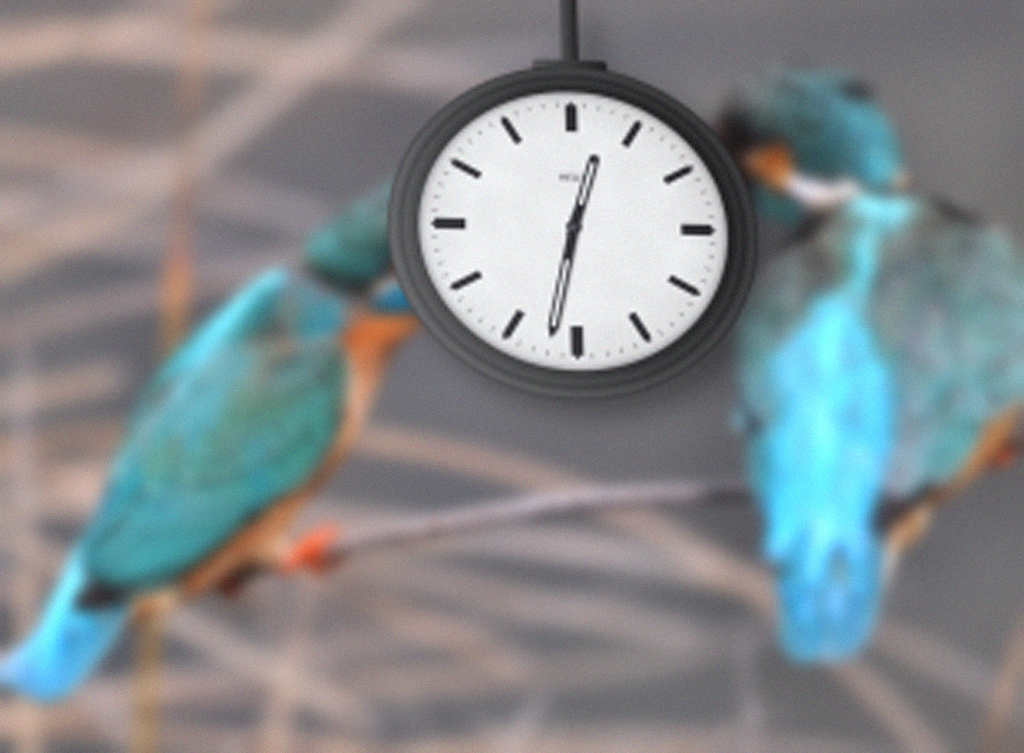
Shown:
h=12 m=32
